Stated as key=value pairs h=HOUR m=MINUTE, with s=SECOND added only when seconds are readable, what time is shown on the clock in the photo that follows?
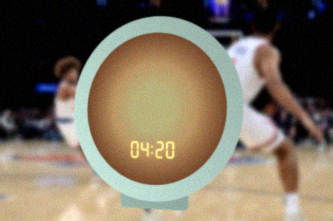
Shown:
h=4 m=20
